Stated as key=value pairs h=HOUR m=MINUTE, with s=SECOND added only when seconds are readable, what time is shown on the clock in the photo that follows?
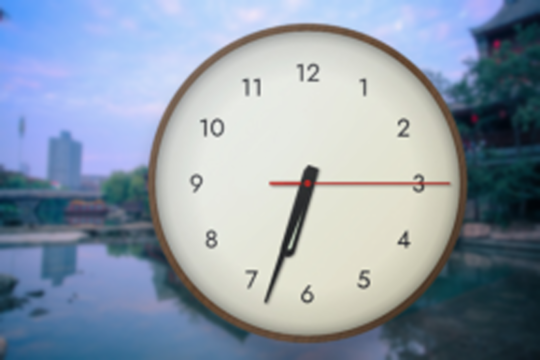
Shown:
h=6 m=33 s=15
